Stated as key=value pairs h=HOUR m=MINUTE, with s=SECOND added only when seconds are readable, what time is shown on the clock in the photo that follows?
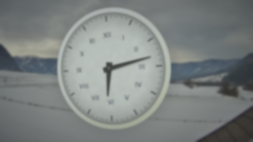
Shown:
h=6 m=13
